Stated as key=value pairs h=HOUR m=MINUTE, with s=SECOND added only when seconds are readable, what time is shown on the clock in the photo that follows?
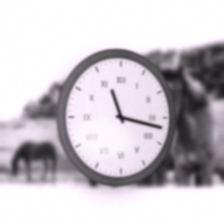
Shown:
h=11 m=17
